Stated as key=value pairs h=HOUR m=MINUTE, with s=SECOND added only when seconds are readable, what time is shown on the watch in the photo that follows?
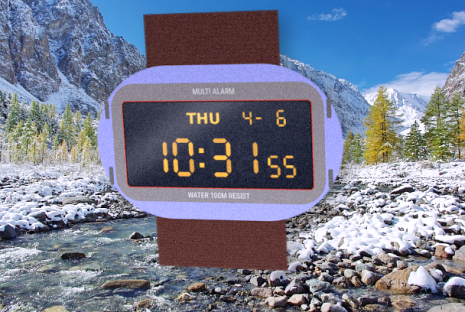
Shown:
h=10 m=31 s=55
